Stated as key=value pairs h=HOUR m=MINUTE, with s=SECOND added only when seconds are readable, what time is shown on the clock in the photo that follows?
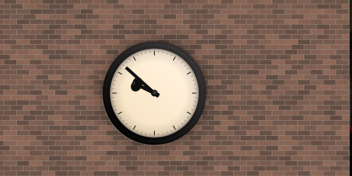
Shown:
h=9 m=52
